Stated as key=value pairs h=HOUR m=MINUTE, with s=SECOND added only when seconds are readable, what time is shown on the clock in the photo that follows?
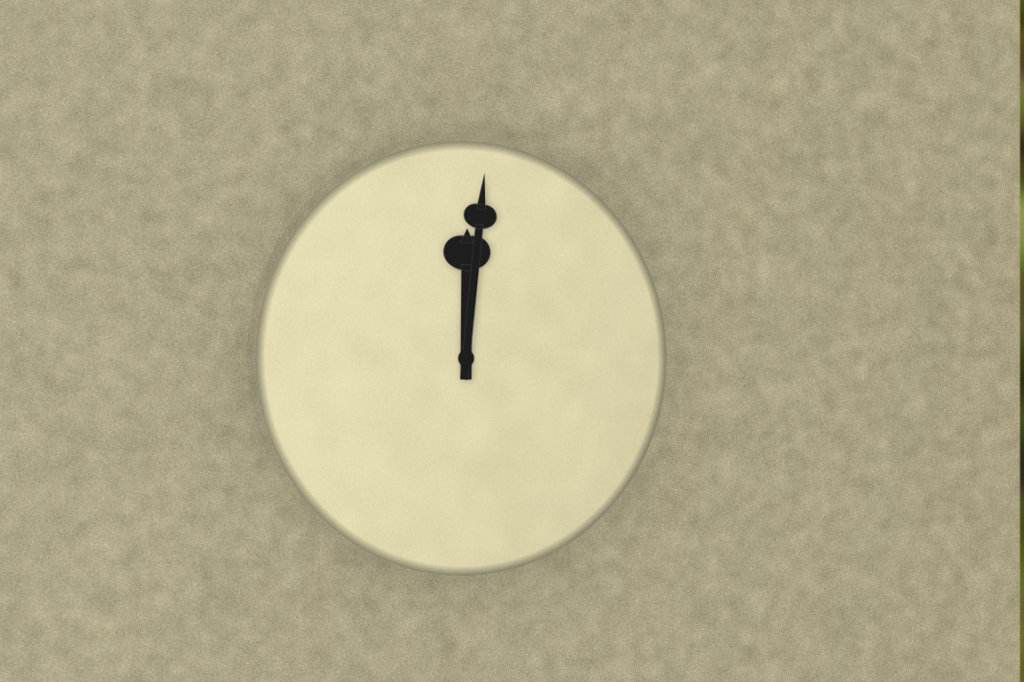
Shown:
h=12 m=1
